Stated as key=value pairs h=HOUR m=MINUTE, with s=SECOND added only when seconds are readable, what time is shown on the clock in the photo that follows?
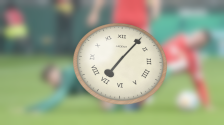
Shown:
h=7 m=6
